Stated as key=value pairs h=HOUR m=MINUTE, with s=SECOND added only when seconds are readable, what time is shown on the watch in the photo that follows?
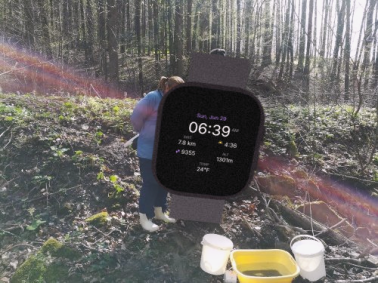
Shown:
h=6 m=39
